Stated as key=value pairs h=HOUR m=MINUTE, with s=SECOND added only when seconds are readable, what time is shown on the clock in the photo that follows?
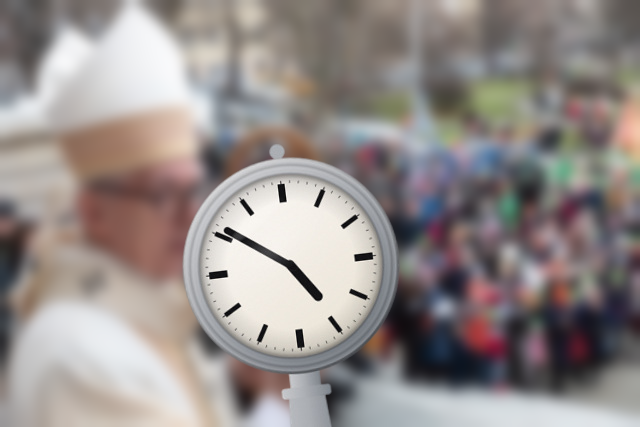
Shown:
h=4 m=51
